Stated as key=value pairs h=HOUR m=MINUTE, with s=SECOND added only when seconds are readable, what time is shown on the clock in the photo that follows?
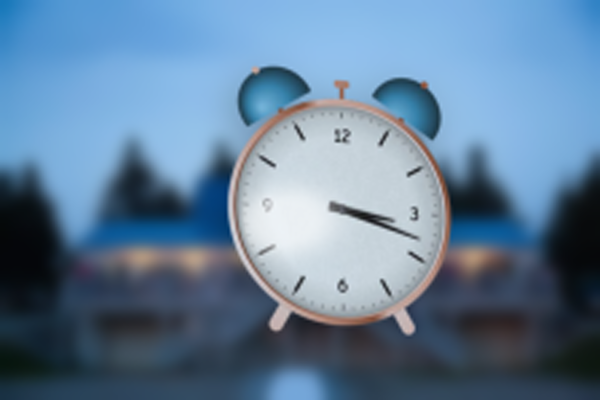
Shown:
h=3 m=18
